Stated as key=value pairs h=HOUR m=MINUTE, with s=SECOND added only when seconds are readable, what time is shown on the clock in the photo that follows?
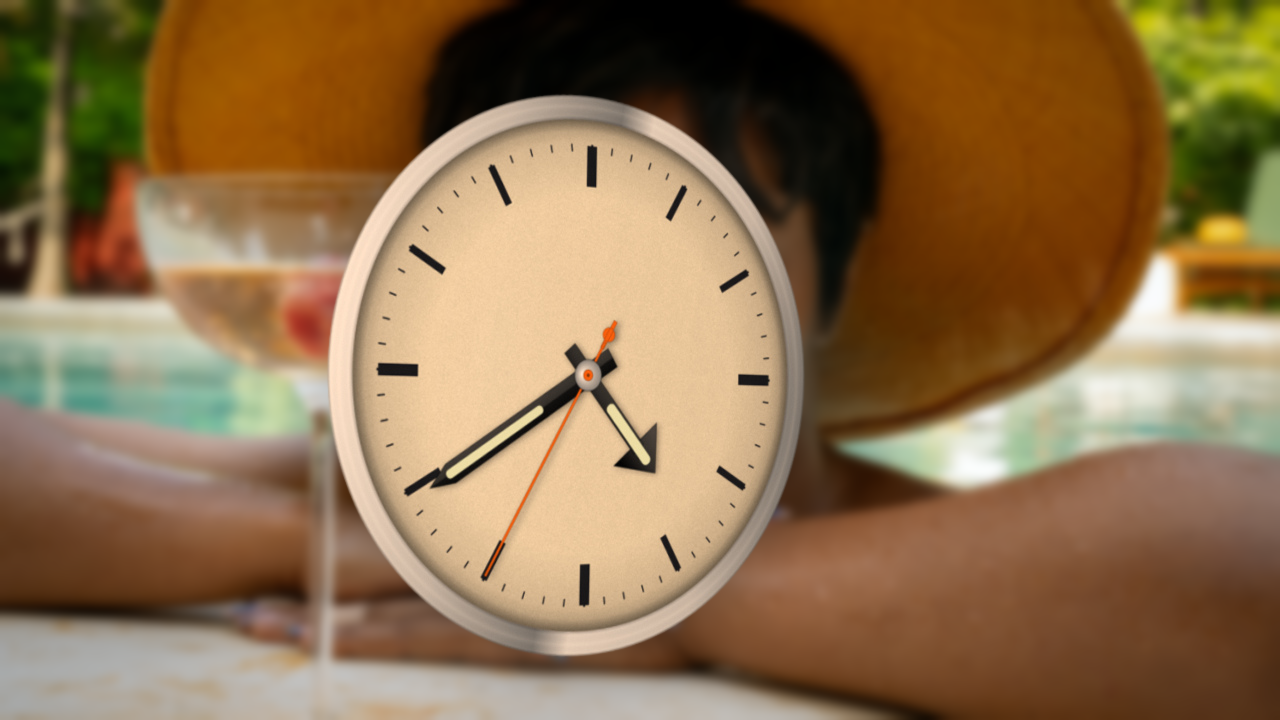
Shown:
h=4 m=39 s=35
